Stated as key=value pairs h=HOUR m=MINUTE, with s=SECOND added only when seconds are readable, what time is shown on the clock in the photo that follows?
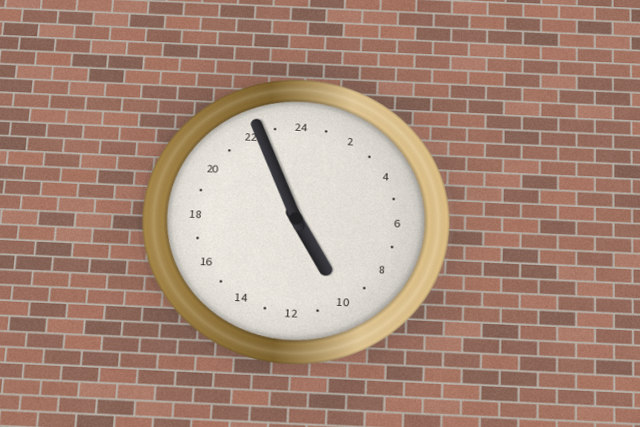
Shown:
h=9 m=56
